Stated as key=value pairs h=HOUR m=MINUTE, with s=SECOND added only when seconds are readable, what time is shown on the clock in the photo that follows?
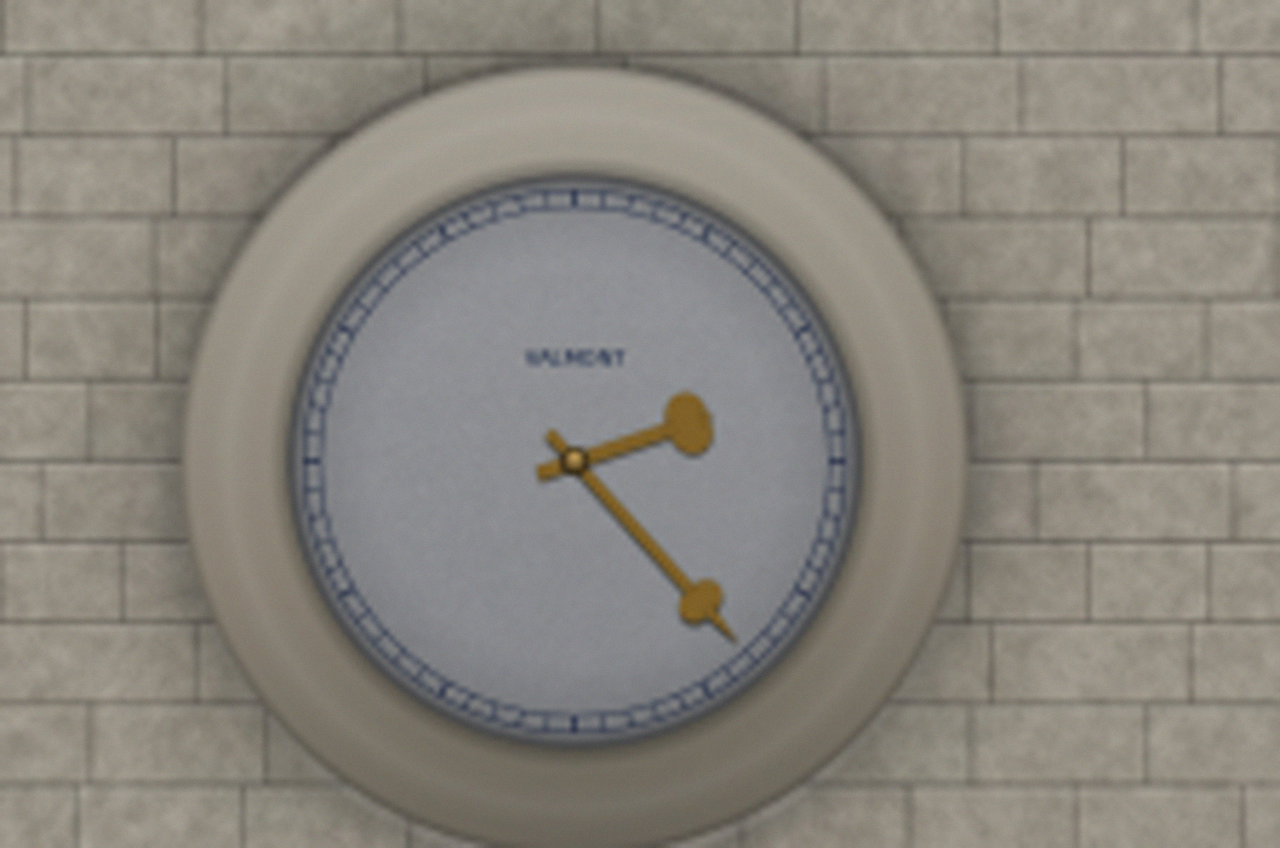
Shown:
h=2 m=23
